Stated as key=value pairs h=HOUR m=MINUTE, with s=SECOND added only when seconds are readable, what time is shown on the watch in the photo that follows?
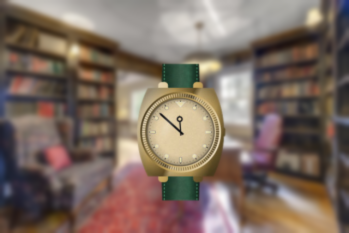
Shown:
h=11 m=52
